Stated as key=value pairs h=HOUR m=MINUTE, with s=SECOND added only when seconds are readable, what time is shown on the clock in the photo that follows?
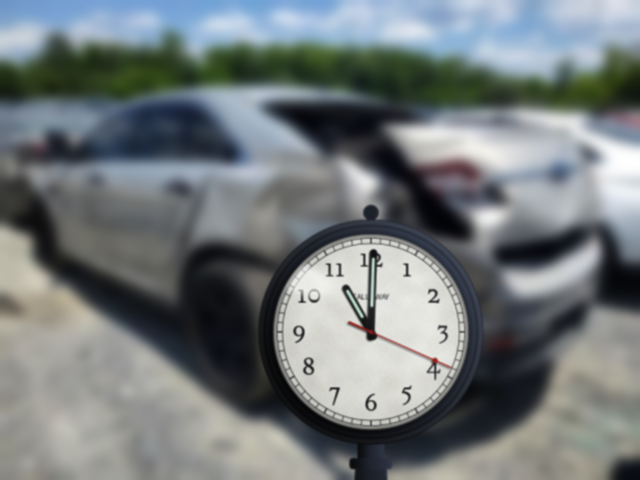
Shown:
h=11 m=0 s=19
